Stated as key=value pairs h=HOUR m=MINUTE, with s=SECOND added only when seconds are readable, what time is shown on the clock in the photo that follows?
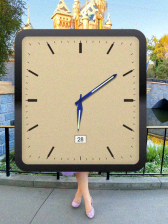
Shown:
h=6 m=9
